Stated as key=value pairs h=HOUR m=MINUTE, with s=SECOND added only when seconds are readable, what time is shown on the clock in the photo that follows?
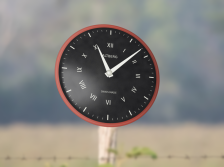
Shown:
h=11 m=8
